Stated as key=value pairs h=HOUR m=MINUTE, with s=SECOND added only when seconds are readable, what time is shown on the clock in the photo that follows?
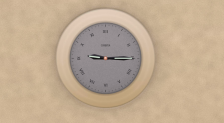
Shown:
h=9 m=15
